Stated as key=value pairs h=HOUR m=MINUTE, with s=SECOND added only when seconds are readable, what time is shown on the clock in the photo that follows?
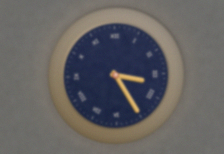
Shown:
h=3 m=25
